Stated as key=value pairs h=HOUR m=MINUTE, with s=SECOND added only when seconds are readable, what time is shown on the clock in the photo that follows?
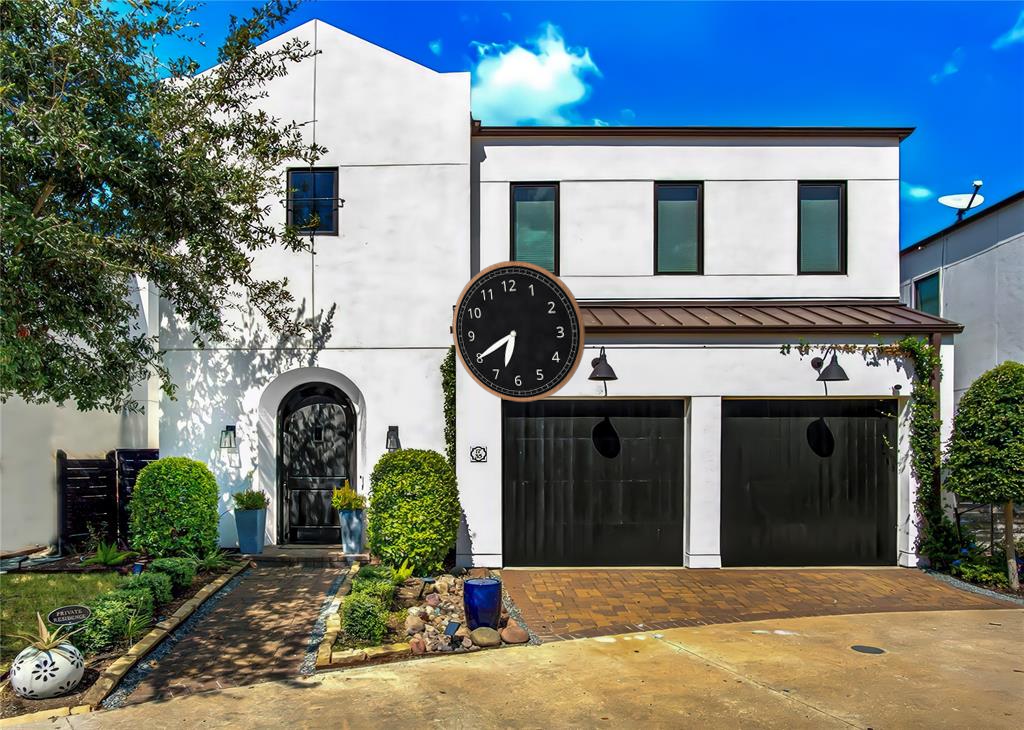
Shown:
h=6 m=40
